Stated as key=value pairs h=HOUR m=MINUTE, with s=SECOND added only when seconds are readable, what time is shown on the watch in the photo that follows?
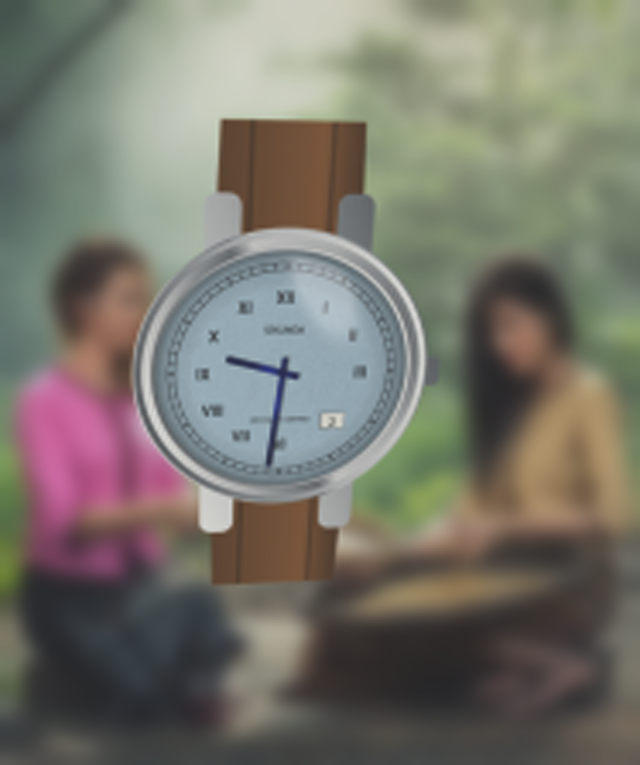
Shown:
h=9 m=31
